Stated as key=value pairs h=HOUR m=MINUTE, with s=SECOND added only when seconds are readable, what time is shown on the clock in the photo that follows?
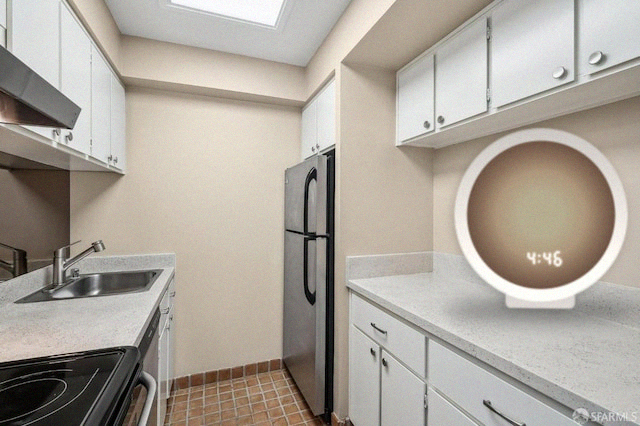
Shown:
h=4 m=46
